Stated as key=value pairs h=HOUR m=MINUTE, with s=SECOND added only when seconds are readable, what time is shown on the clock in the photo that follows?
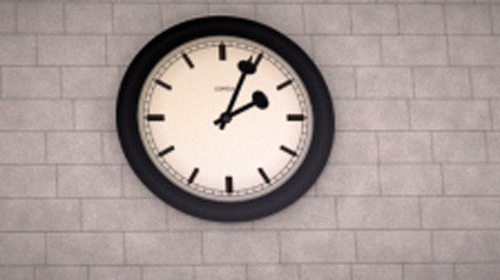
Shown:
h=2 m=4
